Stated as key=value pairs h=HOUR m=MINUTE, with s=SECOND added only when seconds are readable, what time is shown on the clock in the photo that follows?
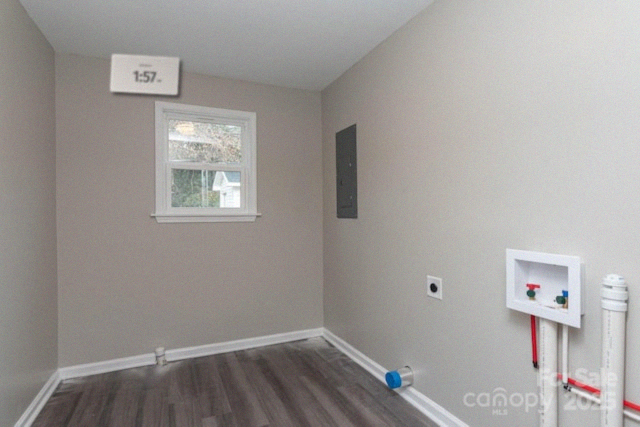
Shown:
h=1 m=57
